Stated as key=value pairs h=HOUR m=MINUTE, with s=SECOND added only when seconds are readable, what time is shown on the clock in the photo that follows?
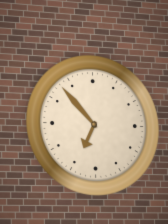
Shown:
h=6 m=53
